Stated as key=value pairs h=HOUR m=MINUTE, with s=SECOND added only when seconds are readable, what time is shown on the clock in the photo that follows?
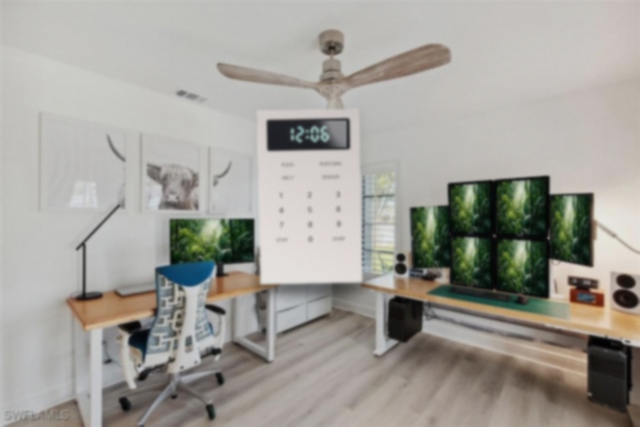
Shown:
h=12 m=6
